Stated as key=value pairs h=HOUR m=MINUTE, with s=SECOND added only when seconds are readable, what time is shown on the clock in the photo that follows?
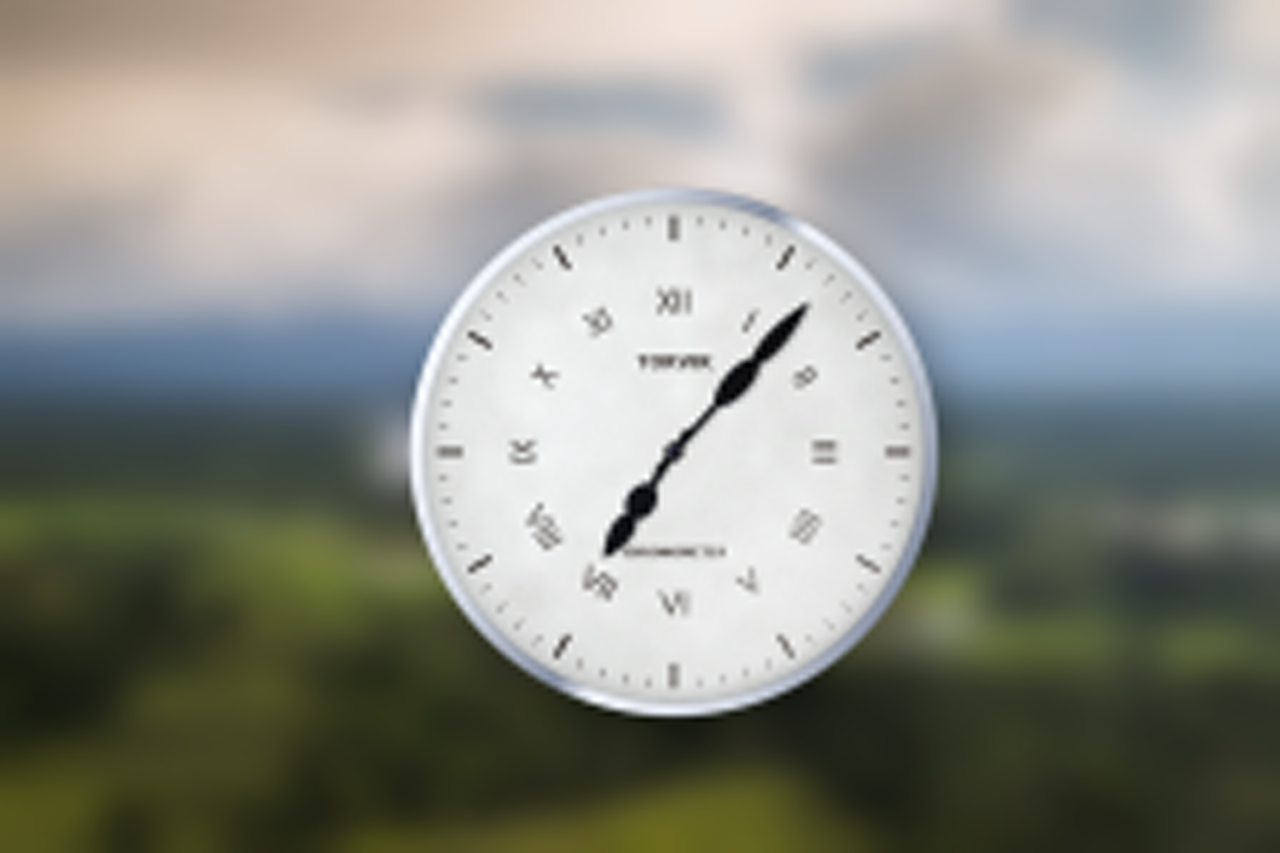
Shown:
h=7 m=7
